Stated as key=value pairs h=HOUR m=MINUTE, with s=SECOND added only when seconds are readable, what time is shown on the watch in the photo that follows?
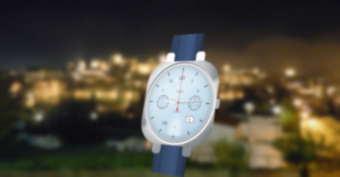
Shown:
h=9 m=14
